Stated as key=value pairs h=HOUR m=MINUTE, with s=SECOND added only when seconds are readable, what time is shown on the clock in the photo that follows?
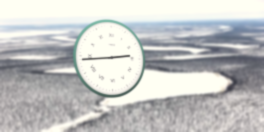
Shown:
h=2 m=44
